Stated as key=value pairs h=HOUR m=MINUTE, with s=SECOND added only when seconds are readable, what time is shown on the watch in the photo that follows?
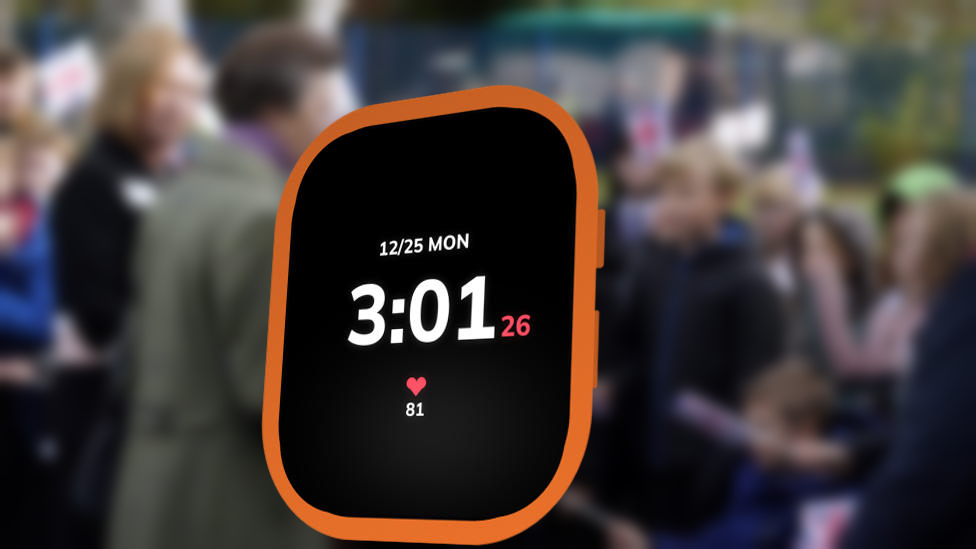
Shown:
h=3 m=1 s=26
